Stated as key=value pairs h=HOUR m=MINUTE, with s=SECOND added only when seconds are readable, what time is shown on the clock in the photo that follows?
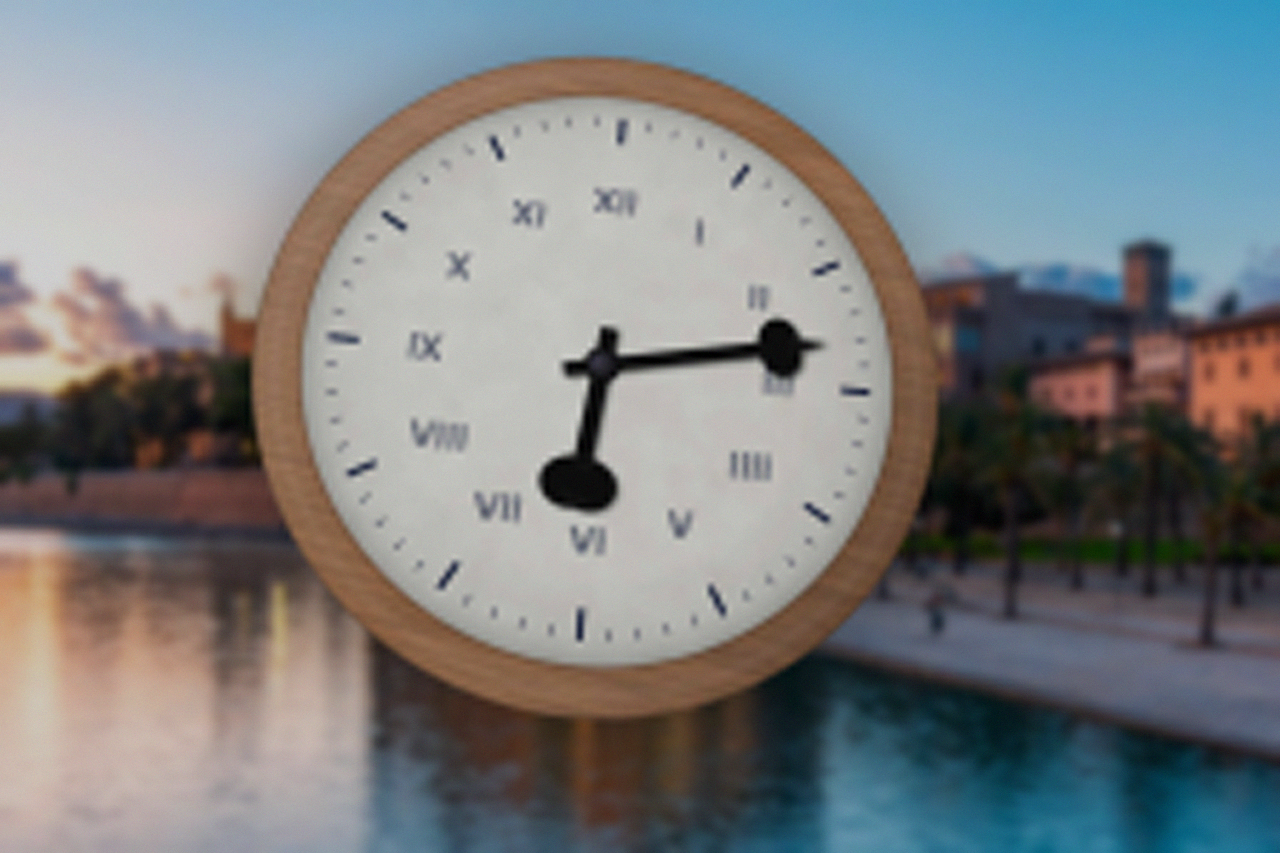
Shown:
h=6 m=13
